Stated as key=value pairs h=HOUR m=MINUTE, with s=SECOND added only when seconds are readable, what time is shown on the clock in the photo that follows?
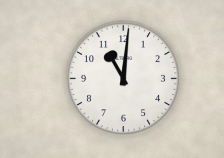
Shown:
h=11 m=1
